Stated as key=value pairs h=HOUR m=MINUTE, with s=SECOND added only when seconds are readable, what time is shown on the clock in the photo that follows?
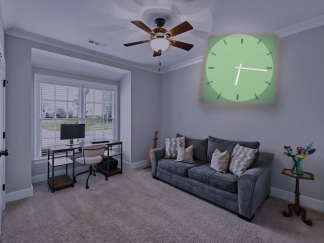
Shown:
h=6 m=16
